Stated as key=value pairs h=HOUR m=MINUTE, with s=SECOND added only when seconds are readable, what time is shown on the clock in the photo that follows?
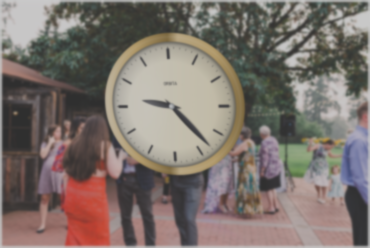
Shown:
h=9 m=23
